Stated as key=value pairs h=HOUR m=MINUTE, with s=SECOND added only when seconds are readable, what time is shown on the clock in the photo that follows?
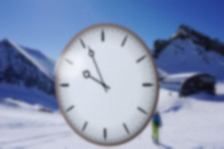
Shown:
h=9 m=56
